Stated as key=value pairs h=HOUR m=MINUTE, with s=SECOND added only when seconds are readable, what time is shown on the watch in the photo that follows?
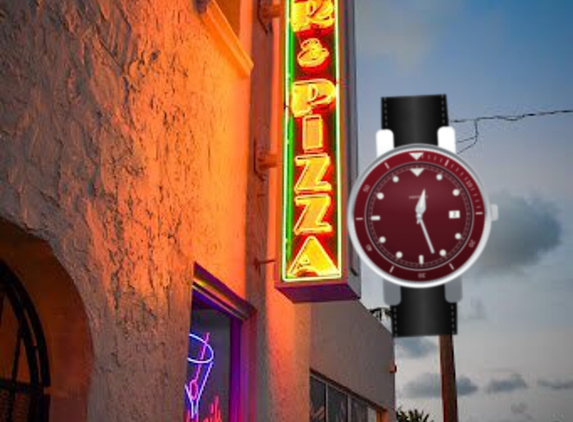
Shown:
h=12 m=27
